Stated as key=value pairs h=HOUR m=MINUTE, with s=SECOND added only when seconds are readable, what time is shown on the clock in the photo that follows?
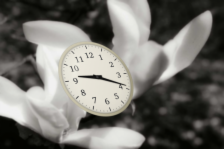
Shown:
h=9 m=19
